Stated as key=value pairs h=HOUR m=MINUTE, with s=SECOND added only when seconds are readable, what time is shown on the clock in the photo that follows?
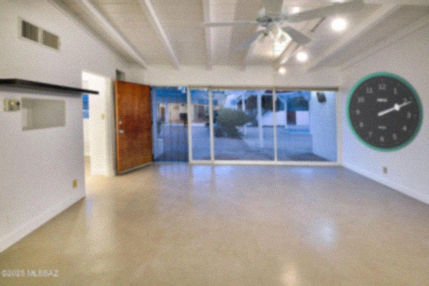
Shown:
h=2 m=11
